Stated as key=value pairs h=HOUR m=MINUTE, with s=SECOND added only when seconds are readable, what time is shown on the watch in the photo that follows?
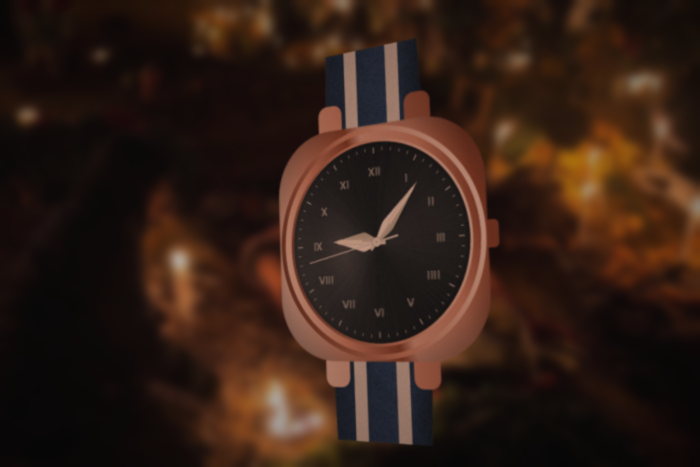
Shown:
h=9 m=6 s=43
